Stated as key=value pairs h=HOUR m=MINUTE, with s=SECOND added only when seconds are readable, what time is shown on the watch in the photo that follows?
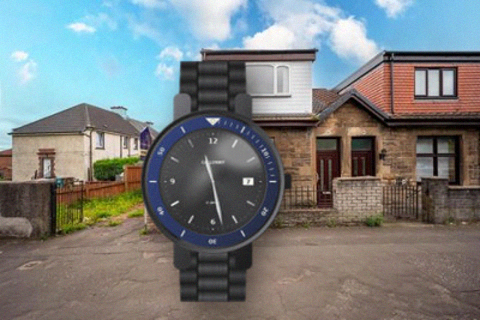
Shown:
h=11 m=28
